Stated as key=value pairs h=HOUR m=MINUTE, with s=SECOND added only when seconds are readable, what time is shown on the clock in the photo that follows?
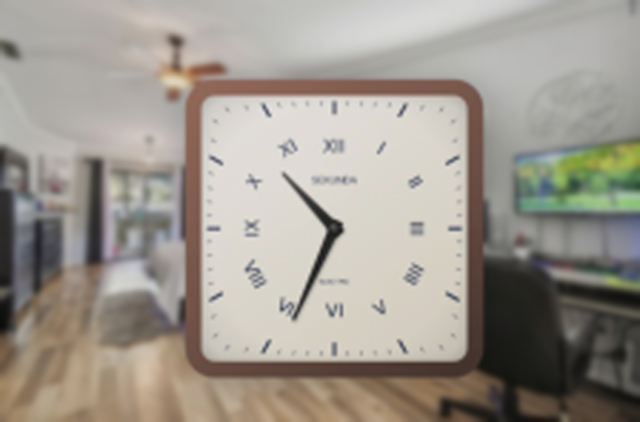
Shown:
h=10 m=34
